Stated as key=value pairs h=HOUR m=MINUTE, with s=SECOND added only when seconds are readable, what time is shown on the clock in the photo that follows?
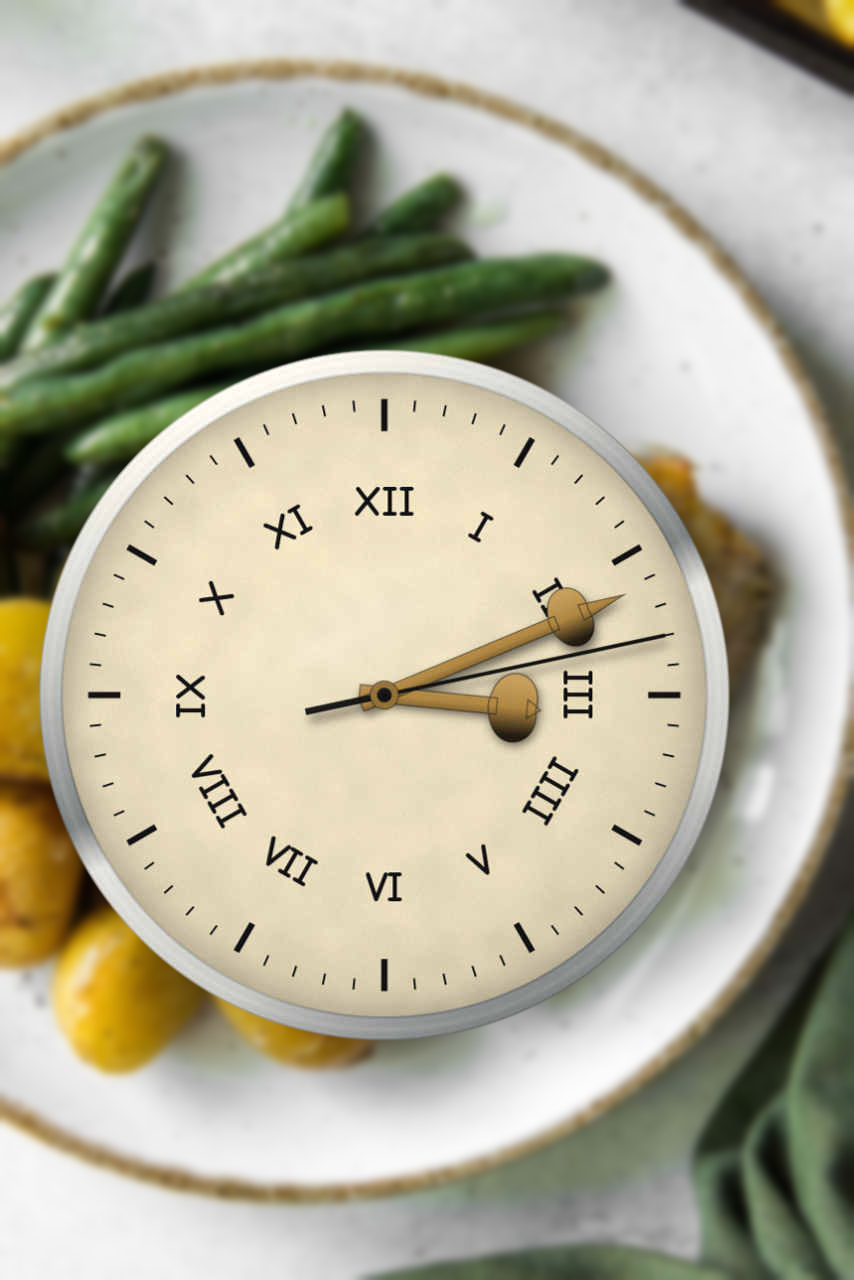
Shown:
h=3 m=11 s=13
